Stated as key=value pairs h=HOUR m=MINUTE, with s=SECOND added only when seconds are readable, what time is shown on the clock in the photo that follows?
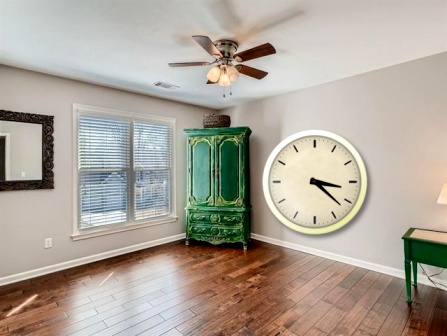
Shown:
h=3 m=22
